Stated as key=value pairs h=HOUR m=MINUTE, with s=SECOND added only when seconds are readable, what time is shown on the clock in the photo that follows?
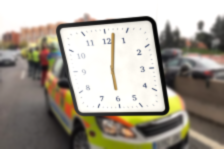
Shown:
h=6 m=2
